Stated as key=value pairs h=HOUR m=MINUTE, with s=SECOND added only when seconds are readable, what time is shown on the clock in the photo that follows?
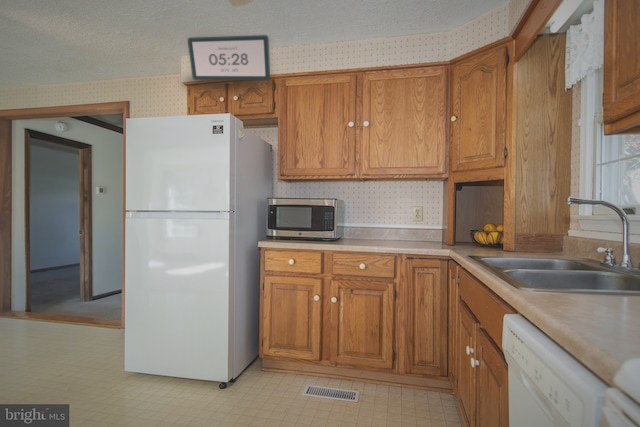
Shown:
h=5 m=28
